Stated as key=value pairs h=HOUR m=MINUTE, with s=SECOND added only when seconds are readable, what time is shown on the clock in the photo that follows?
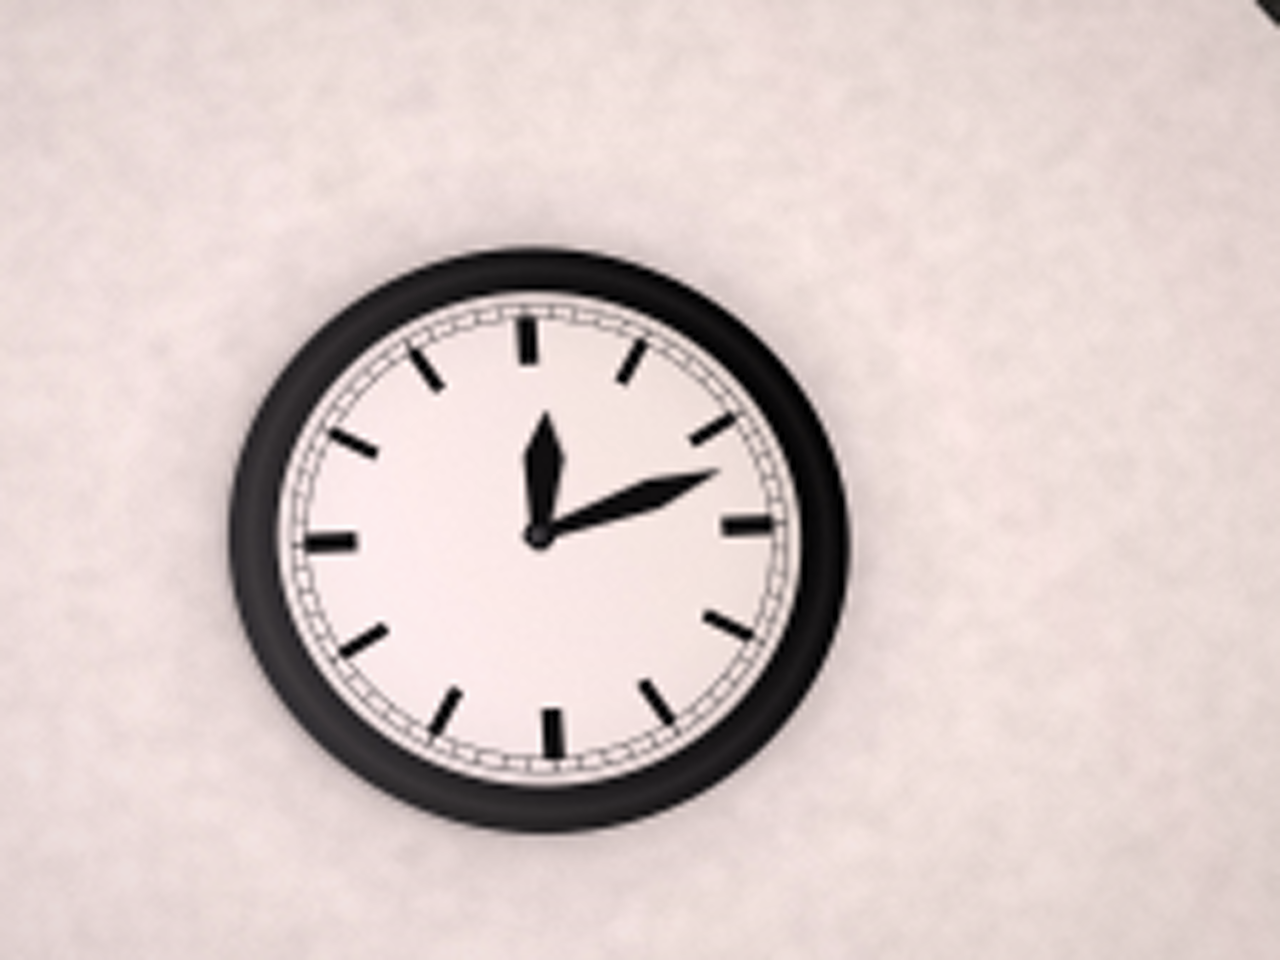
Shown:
h=12 m=12
